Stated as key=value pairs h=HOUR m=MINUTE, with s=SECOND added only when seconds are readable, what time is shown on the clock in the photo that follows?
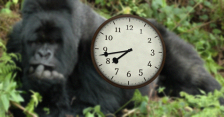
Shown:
h=7 m=43
